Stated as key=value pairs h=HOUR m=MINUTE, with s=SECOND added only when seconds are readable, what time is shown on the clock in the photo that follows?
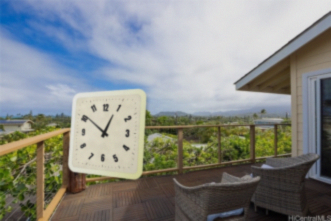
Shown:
h=12 m=51
